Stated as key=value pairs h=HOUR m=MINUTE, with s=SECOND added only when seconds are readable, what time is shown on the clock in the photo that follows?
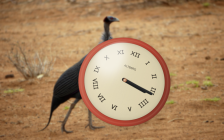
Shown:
h=3 m=16
